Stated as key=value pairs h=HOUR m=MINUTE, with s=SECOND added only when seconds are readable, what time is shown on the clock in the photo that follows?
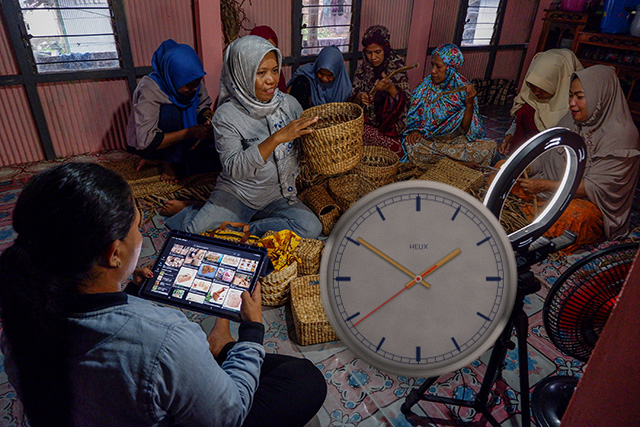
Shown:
h=1 m=50 s=39
